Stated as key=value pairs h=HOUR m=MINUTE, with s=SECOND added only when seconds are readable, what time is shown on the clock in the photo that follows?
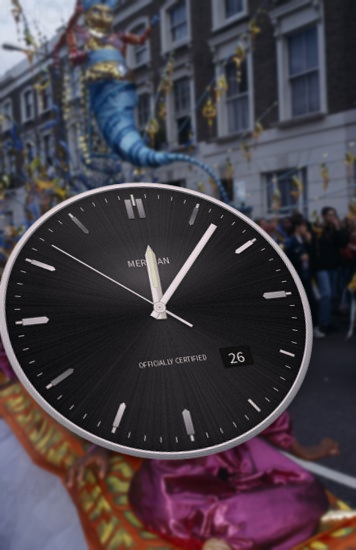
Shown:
h=12 m=6 s=52
